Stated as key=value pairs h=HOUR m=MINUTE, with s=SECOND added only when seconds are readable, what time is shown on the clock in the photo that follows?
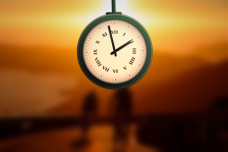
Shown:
h=1 m=58
